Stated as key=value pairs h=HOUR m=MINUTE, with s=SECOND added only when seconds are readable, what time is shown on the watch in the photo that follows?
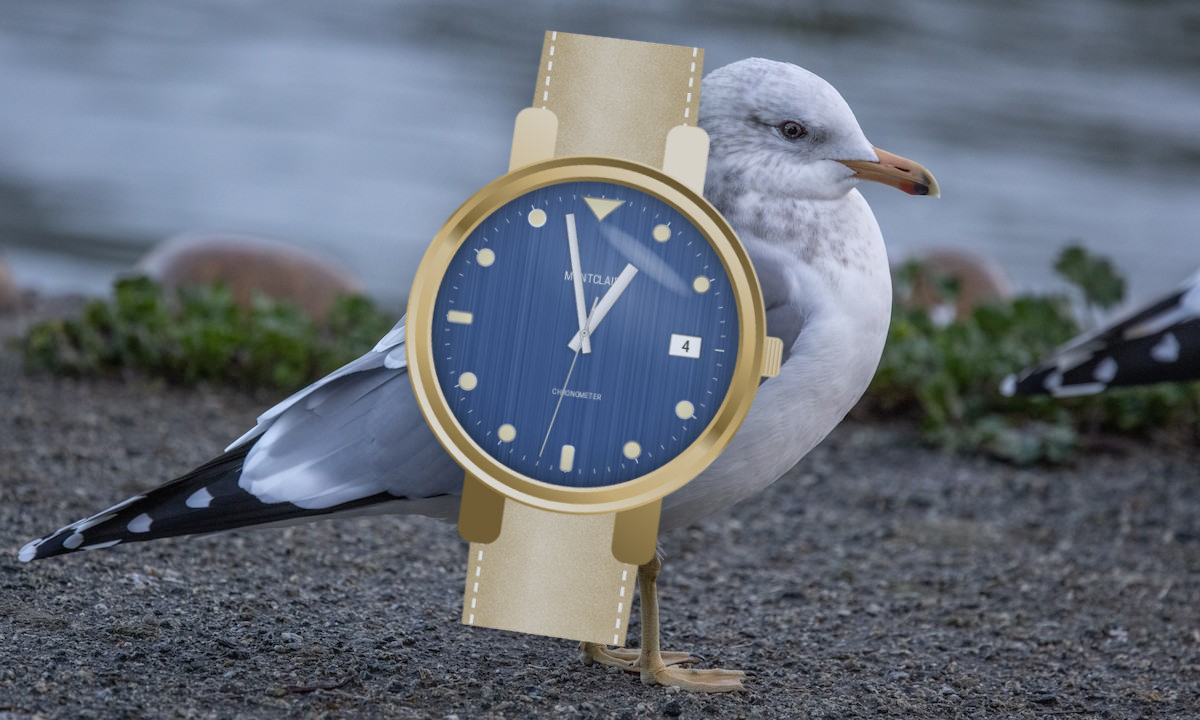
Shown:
h=12 m=57 s=32
